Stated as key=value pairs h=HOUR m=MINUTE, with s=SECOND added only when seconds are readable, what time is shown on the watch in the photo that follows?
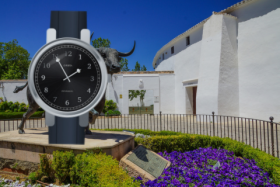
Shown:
h=1 m=55
